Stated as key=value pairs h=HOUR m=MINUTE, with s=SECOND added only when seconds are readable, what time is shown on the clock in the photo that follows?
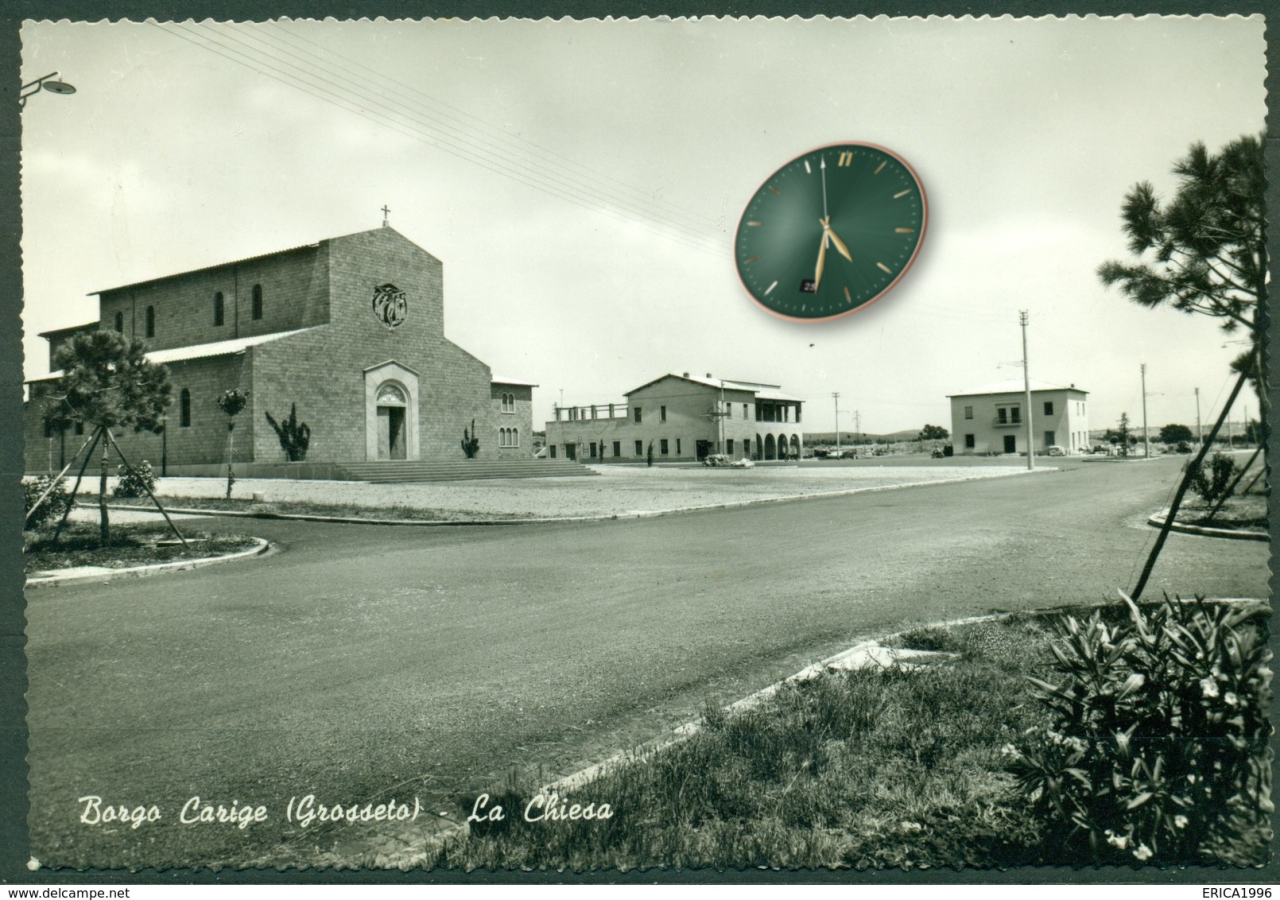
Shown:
h=4 m=28 s=57
